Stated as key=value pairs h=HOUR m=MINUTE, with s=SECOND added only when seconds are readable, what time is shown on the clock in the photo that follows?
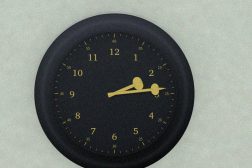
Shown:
h=2 m=14
